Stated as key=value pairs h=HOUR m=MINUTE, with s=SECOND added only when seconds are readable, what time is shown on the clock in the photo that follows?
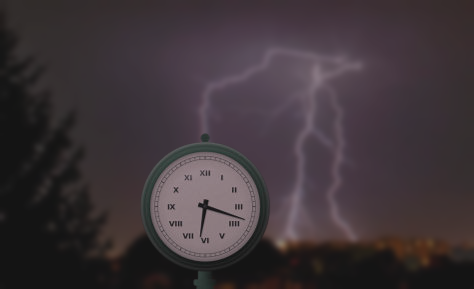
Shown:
h=6 m=18
